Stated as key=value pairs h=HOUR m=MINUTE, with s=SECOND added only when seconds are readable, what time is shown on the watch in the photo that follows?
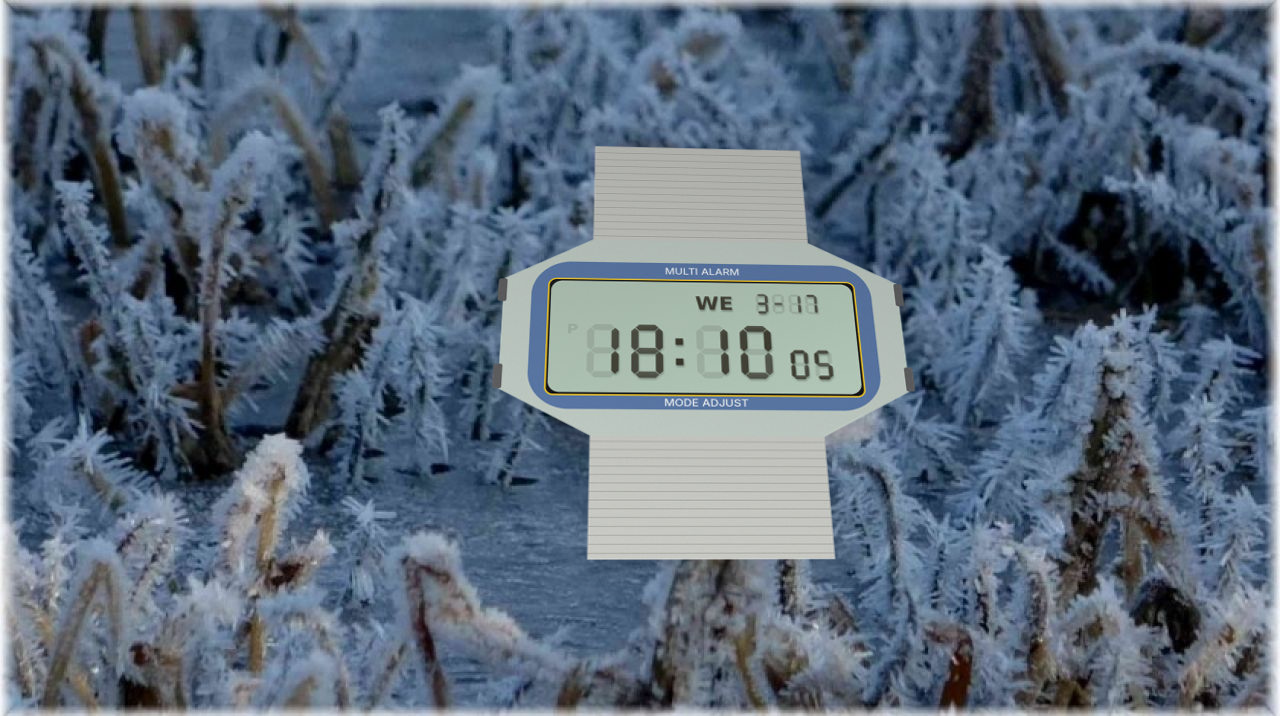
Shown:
h=18 m=10 s=5
